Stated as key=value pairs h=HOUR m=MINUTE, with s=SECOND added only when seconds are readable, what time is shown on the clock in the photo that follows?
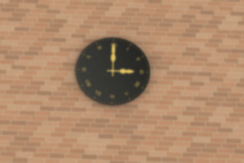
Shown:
h=3 m=0
